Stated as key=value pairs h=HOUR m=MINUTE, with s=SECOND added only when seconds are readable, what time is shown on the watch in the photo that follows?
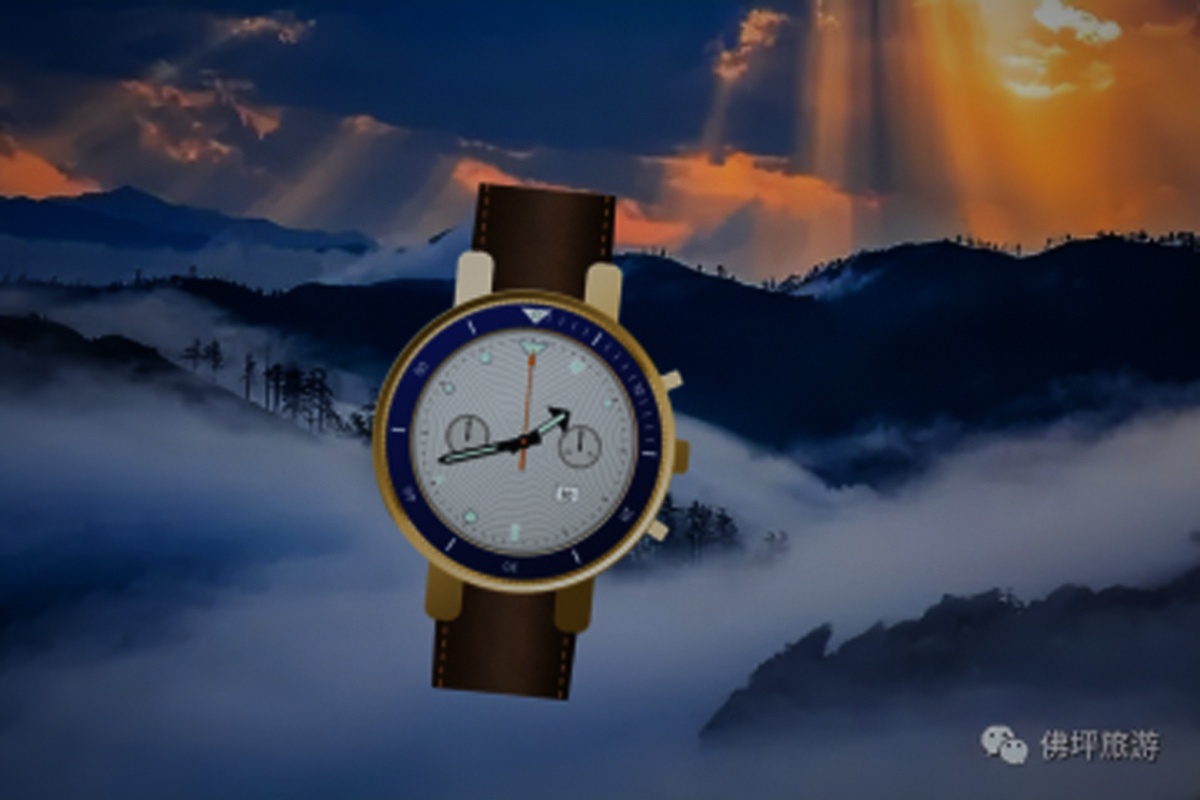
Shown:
h=1 m=42
